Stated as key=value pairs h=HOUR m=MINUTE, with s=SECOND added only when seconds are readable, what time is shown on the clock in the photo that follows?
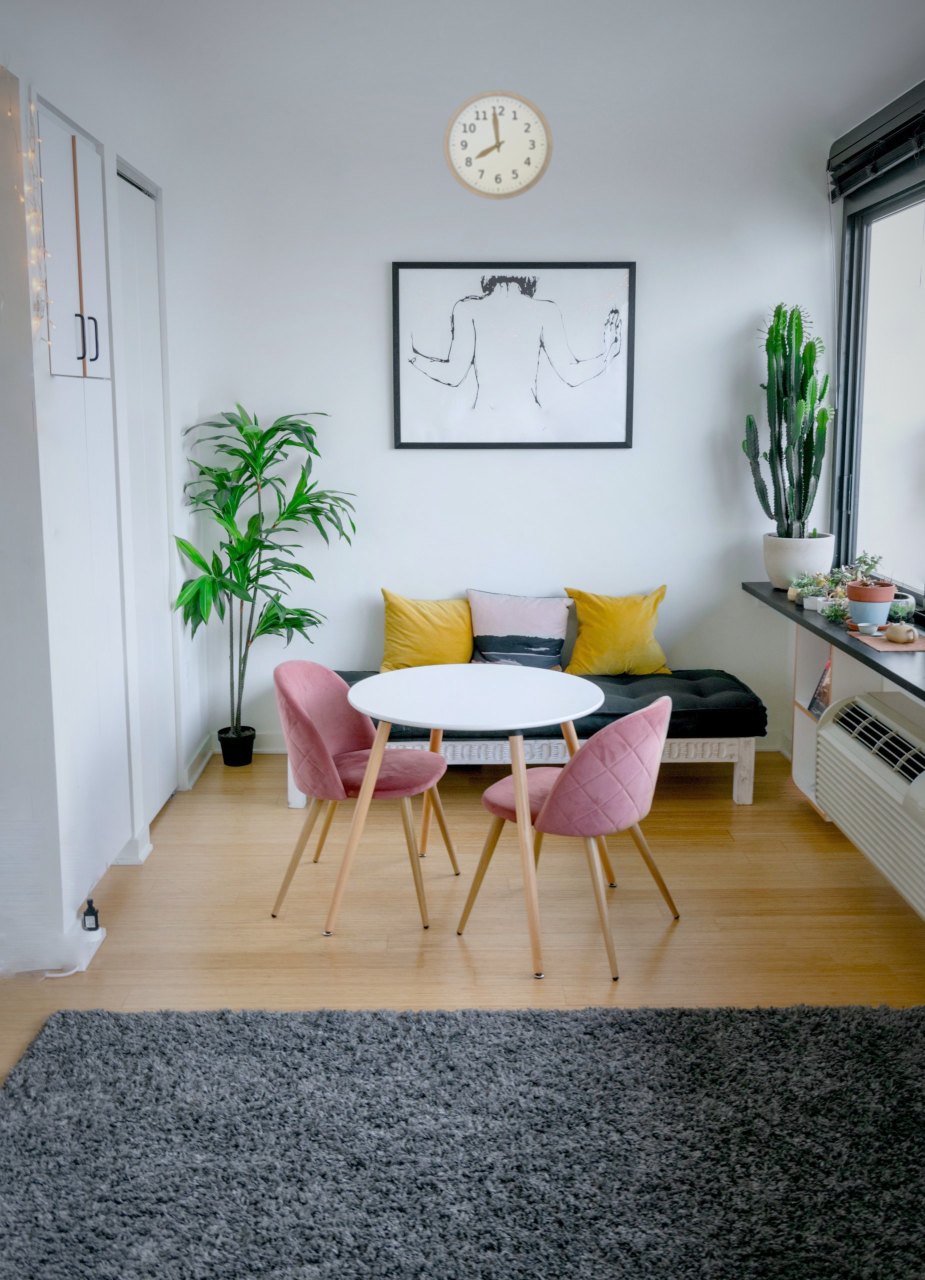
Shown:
h=7 m=59
